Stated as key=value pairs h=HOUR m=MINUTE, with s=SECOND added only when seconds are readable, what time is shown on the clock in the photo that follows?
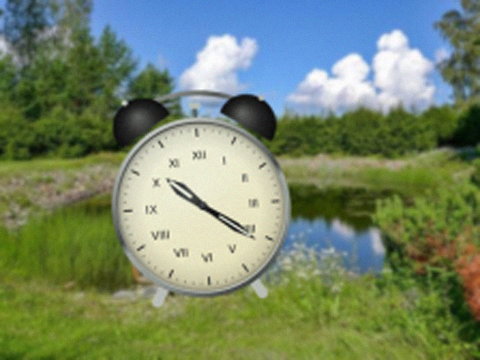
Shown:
h=10 m=21
